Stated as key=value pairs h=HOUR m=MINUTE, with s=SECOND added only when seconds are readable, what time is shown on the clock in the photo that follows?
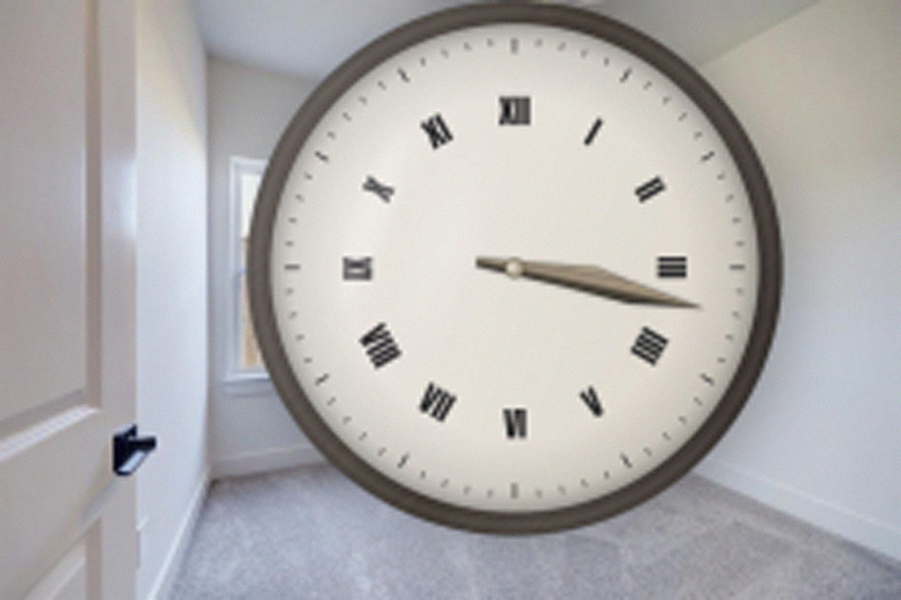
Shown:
h=3 m=17
